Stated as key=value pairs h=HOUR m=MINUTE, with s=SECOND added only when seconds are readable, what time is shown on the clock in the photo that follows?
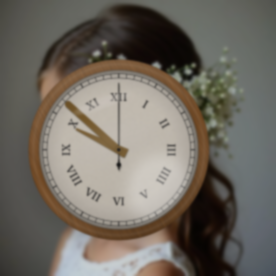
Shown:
h=9 m=52 s=0
